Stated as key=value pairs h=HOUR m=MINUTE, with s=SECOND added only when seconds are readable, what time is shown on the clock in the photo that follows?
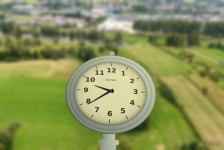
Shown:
h=9 m=39
